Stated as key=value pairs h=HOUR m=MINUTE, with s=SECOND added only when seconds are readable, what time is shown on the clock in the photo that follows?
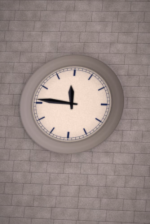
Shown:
h=11 m=46
